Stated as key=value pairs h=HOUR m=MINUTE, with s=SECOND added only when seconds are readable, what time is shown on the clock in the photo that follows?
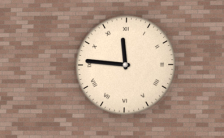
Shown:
h=11 m=46
